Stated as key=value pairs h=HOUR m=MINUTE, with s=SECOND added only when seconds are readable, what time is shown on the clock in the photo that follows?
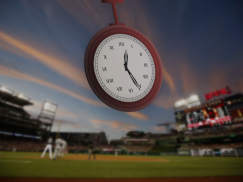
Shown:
h=12 m=26
